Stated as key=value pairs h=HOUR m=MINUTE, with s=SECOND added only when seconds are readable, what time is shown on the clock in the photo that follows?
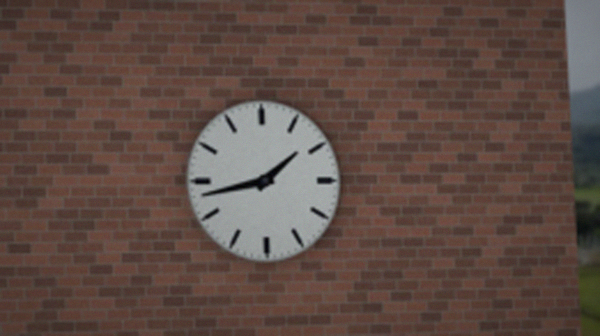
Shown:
h=1 m=43
